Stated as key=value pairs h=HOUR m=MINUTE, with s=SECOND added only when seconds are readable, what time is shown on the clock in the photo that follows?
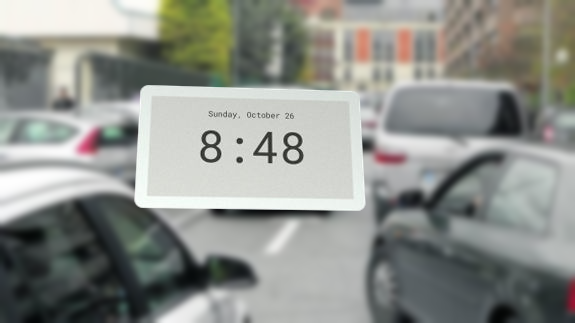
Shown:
h=8 m=48
